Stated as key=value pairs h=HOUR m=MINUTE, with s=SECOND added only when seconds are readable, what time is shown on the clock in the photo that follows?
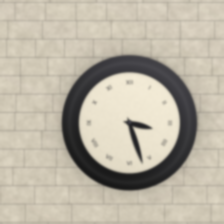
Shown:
h=3 m=27
